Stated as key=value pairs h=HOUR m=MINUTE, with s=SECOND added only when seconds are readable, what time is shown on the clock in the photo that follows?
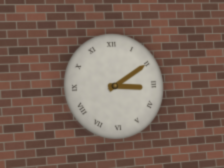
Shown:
h=3 m=10
